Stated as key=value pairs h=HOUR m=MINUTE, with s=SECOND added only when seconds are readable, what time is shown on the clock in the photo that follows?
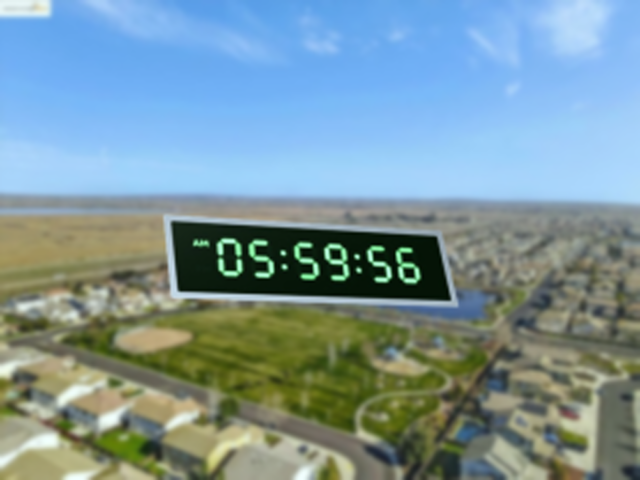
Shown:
h=5 m=59 s=56
